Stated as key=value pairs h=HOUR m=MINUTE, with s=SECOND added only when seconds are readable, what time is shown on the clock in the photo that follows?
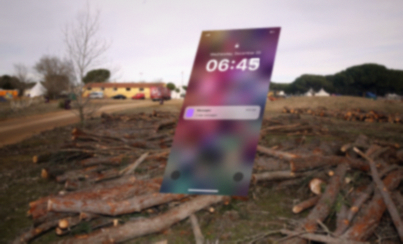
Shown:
h=6 m=45
